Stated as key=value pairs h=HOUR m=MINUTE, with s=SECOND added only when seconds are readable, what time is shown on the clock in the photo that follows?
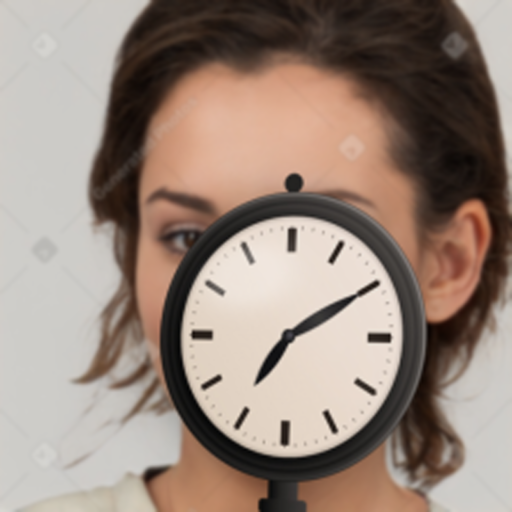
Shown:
h=7 m=10
